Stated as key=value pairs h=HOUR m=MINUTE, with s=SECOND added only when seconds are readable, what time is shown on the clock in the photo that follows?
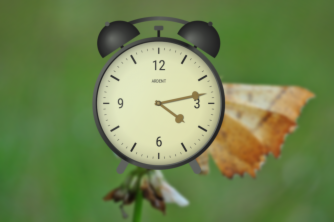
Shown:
h=4 m=13
